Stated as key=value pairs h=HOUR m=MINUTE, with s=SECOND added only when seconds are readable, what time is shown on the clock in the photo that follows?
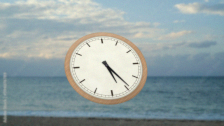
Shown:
h=5 m=24
